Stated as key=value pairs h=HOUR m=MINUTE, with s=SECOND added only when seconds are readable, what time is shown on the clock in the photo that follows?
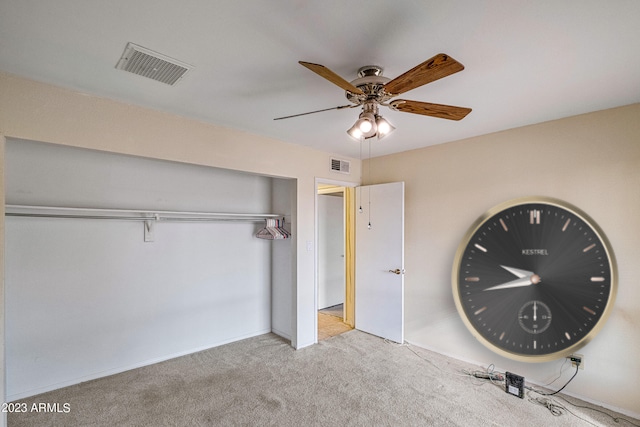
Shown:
h=9 m=43
